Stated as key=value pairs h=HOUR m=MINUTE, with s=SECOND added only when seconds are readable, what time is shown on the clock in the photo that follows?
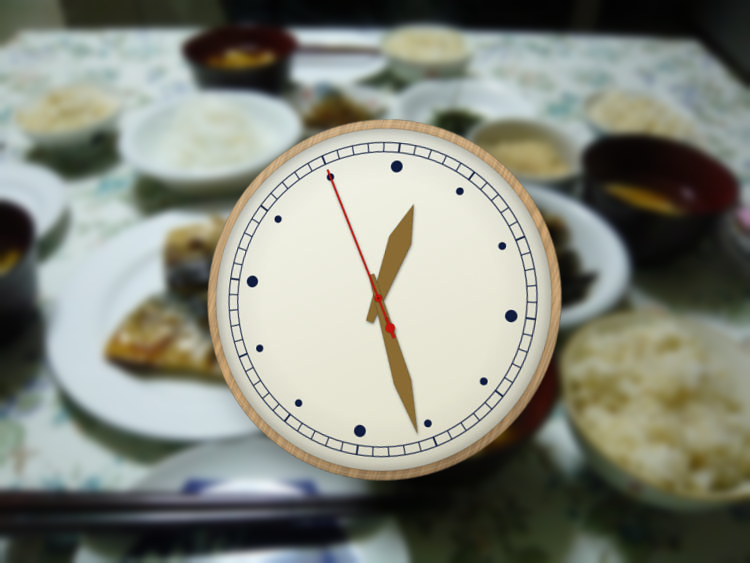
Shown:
h=12 m=25 s=55
